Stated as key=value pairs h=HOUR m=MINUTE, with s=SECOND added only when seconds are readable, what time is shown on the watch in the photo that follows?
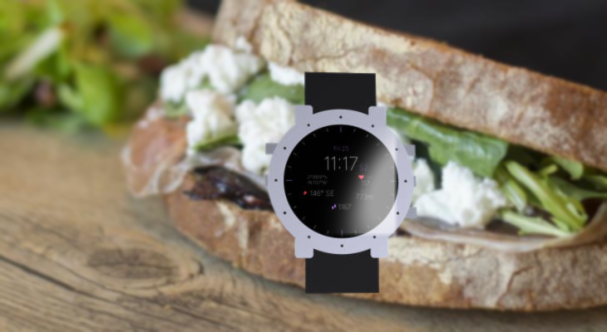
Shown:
h=11 m=17
